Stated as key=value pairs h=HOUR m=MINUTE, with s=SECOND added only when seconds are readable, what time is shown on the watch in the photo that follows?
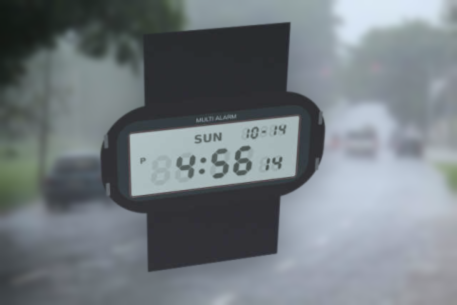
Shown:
h=4 m=56 s=14
